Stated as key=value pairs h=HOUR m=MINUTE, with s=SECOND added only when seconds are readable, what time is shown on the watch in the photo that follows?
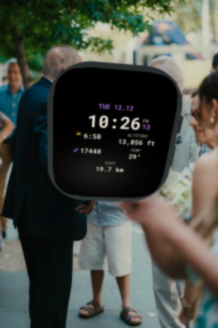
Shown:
h=10 m=26
